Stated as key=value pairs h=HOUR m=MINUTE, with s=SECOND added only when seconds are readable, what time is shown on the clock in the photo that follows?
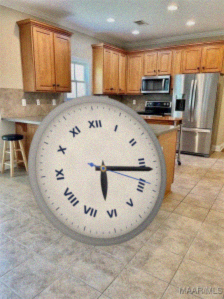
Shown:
h=6 m=16 s=19
